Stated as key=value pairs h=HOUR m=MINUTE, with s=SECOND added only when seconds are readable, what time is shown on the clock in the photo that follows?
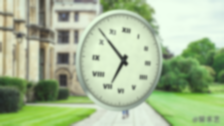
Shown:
h=6 m=52
